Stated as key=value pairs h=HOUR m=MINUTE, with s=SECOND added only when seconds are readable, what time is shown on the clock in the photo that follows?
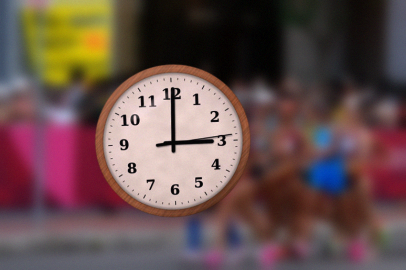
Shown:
h=3 m=0 s=14
